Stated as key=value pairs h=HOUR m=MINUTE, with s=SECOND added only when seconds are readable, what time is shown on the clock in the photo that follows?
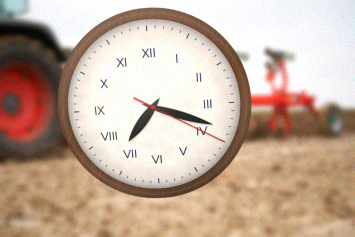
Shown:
h=7 m=18 s=20
